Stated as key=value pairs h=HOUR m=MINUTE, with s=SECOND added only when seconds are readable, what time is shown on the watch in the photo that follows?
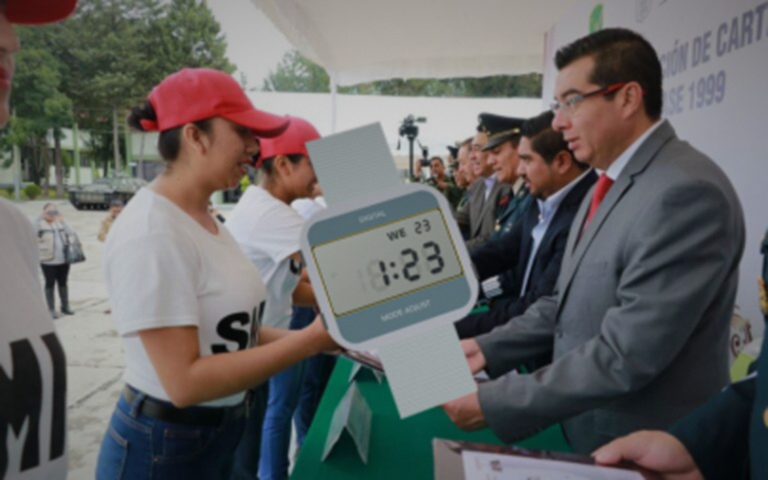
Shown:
h=1 m=23
